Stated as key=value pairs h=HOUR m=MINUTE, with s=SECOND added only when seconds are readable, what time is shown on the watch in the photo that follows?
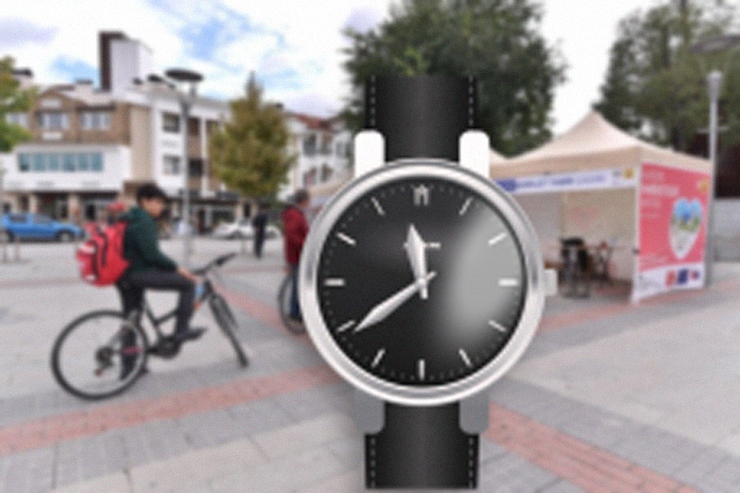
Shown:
h=11 m=39
